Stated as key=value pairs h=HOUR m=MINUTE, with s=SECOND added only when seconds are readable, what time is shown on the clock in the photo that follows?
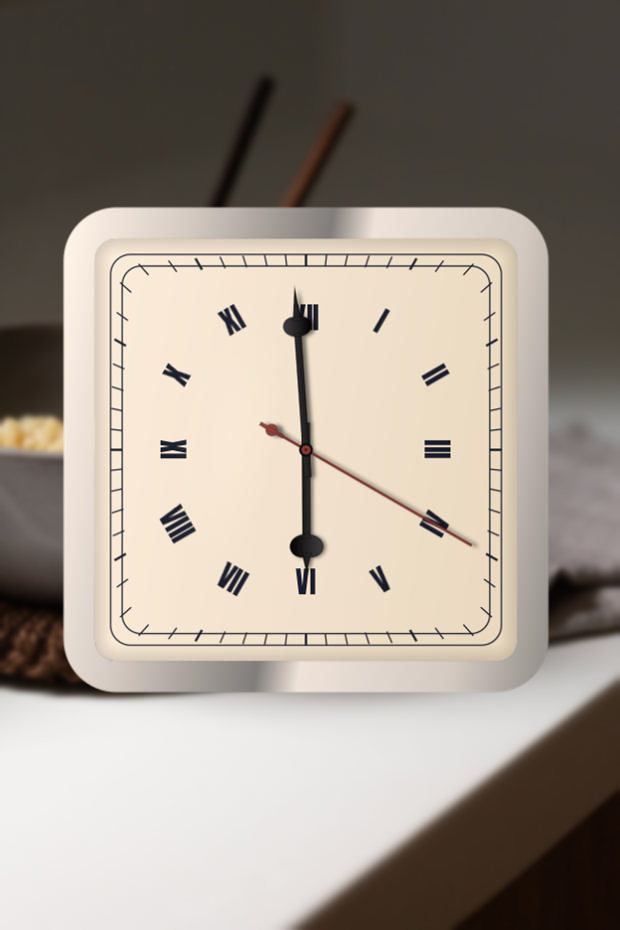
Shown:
h=5 m=59 s=20
